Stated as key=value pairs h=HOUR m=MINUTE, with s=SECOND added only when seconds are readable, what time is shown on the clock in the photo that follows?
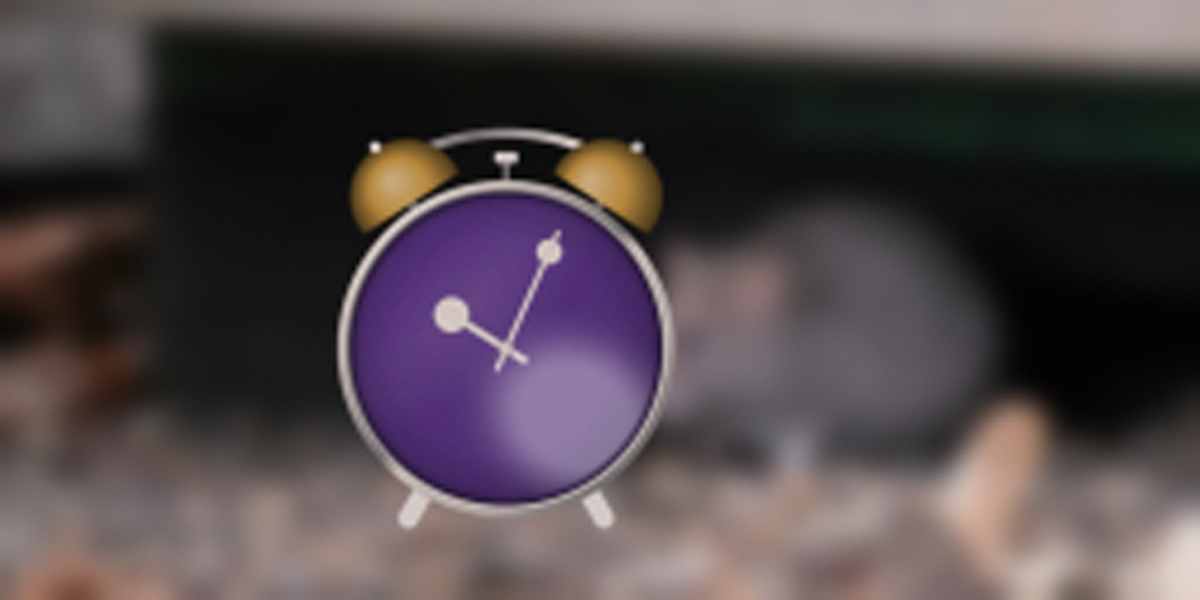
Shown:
h=10 m=4
